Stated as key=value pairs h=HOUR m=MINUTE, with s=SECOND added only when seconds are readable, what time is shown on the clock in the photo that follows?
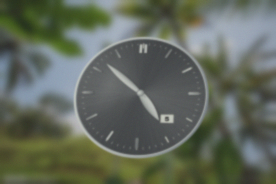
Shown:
h=4 m=52
